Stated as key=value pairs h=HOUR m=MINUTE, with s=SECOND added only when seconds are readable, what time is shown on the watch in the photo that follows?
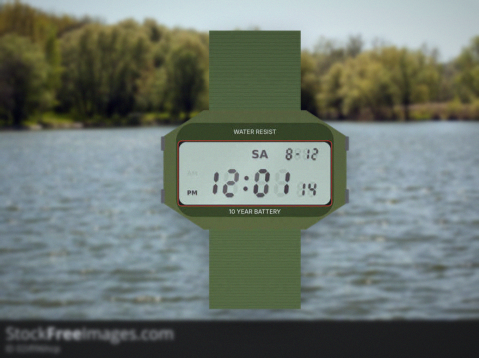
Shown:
h=12 m=1 s=14
